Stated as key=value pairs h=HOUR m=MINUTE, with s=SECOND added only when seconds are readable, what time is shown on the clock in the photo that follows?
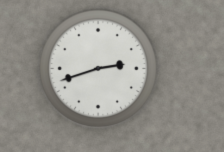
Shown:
h=2 m=42
